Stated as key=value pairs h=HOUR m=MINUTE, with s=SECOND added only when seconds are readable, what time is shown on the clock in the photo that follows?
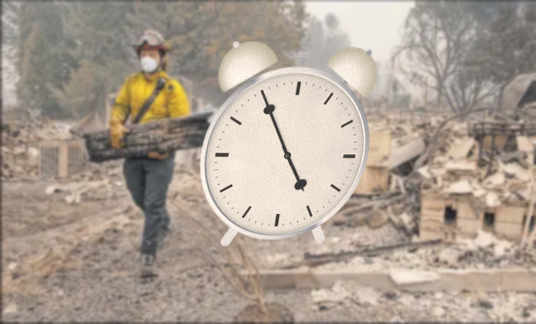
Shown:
h=4 m=55
